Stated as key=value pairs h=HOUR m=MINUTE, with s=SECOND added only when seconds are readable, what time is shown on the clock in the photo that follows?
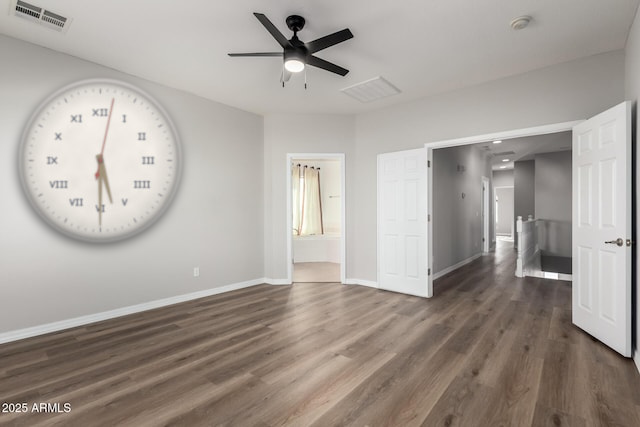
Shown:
h=5 m=30 s=2
